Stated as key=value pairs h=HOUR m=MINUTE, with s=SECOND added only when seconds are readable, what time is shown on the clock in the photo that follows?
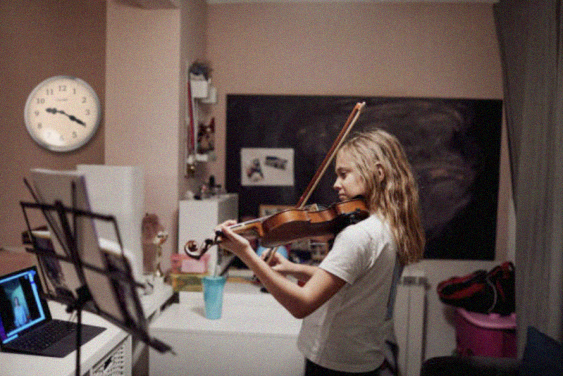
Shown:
h=9 m=20
